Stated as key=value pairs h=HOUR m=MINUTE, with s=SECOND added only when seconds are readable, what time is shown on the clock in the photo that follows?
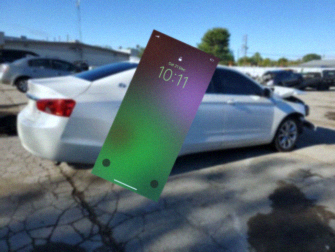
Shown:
h=10 m=11
